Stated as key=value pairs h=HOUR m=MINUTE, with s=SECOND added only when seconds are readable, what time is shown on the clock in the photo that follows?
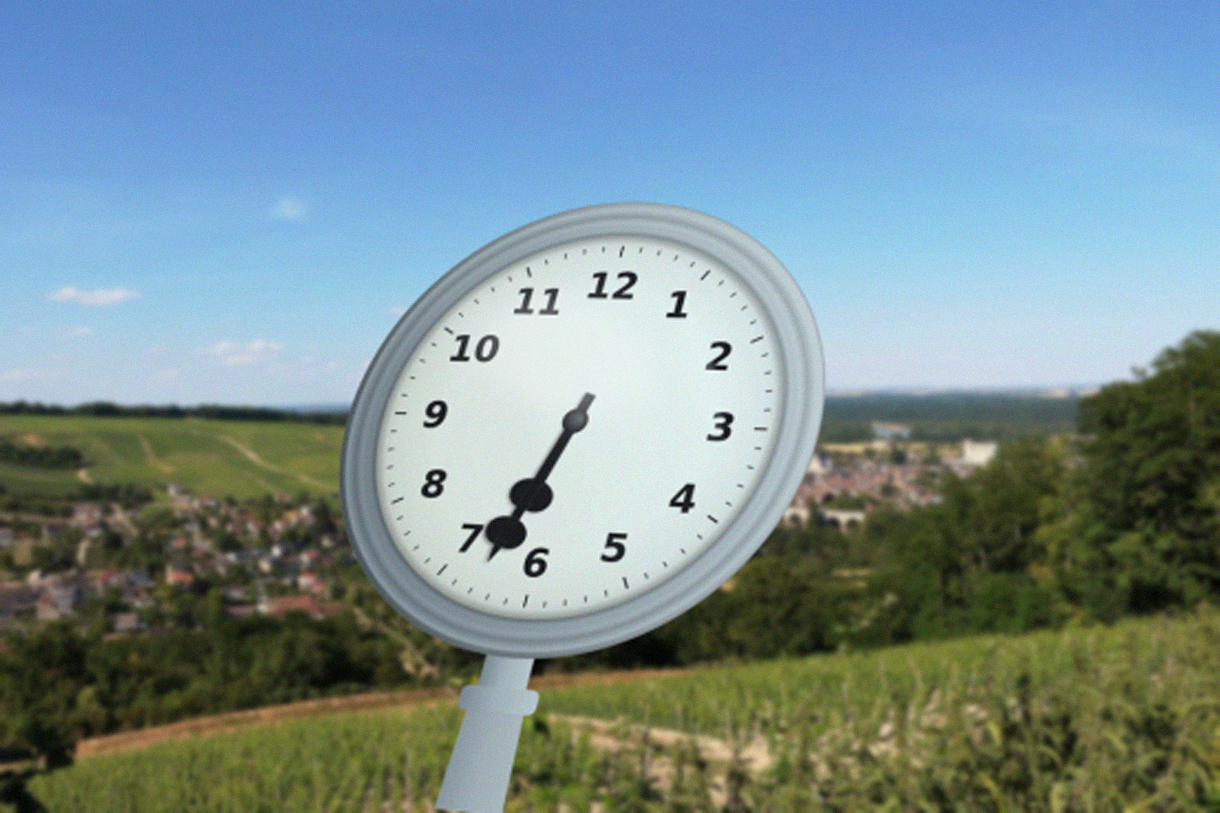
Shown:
h=6 m=33
